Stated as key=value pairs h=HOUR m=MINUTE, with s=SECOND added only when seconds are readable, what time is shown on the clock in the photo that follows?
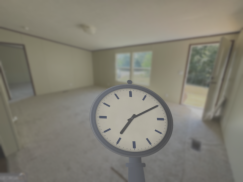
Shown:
h=7 m=10
